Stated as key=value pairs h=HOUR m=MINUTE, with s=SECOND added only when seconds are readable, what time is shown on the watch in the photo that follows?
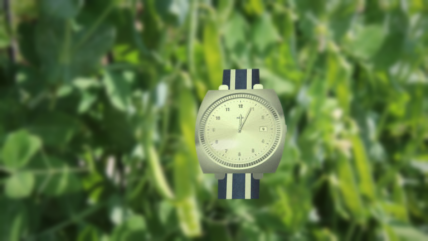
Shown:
h=12 m=4
